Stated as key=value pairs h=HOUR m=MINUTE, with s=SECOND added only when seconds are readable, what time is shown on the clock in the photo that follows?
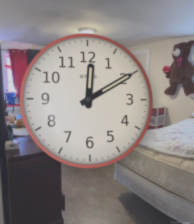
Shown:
h=12 m=10
